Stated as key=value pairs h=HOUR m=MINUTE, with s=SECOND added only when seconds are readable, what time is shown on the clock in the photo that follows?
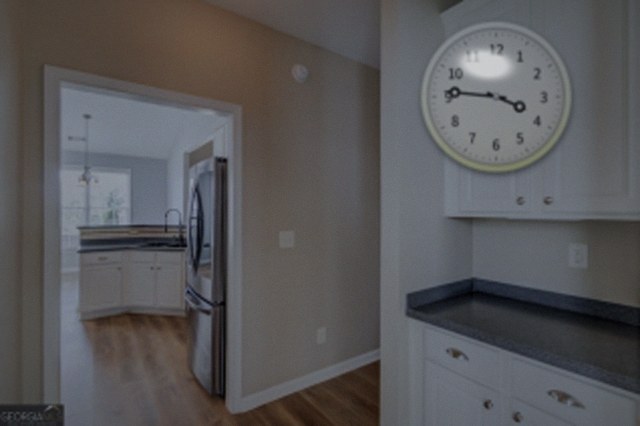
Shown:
h=3 m=46
